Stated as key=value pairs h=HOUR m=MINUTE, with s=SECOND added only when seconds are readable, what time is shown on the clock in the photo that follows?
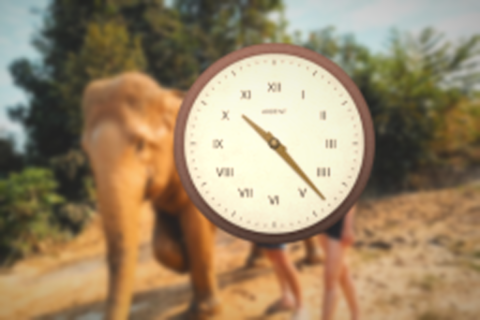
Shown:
h=10 m=23
